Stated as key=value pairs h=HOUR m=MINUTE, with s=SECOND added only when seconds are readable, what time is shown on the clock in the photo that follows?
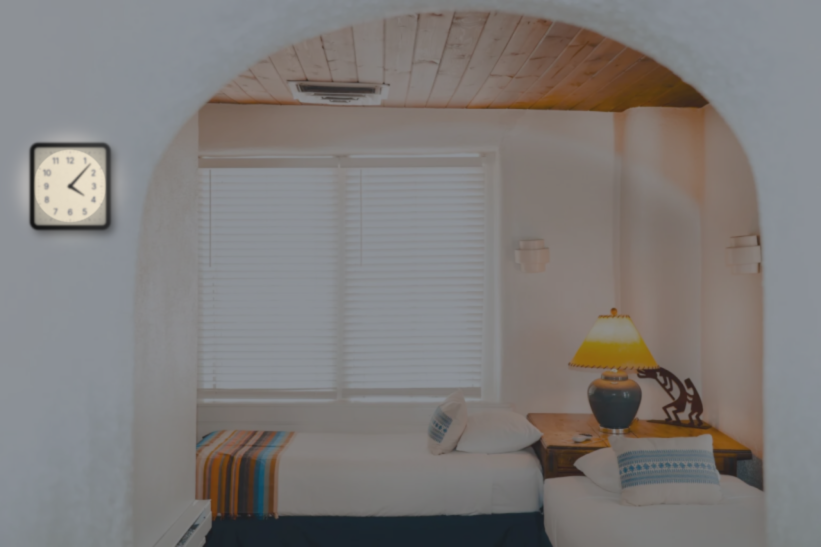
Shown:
h=4 m=7
